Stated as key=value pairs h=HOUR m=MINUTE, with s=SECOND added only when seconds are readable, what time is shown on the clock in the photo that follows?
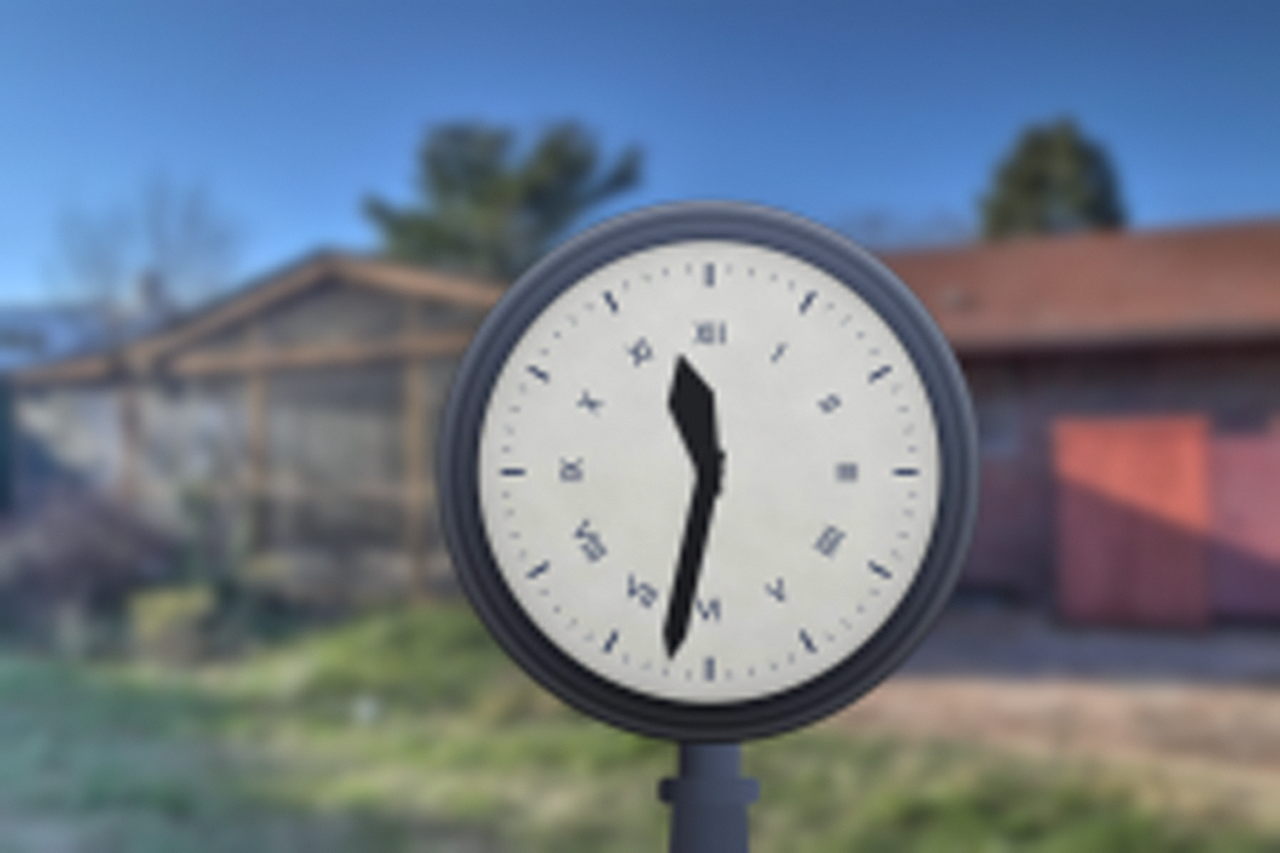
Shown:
h=11 m=32
